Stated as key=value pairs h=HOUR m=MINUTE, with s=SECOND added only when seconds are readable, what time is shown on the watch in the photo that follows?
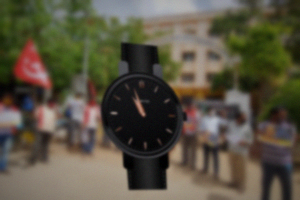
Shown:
h=10 m=57
